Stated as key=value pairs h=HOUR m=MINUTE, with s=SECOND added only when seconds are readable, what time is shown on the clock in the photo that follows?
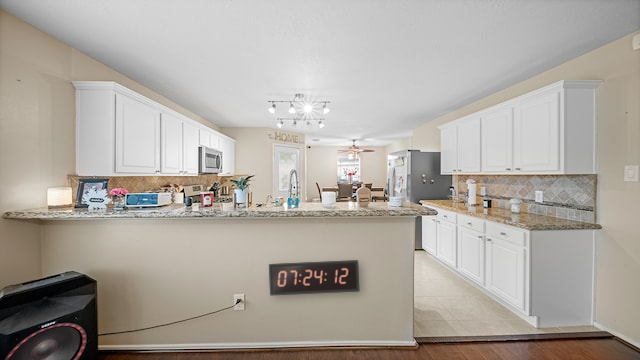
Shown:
h=7 m=24 s=12
